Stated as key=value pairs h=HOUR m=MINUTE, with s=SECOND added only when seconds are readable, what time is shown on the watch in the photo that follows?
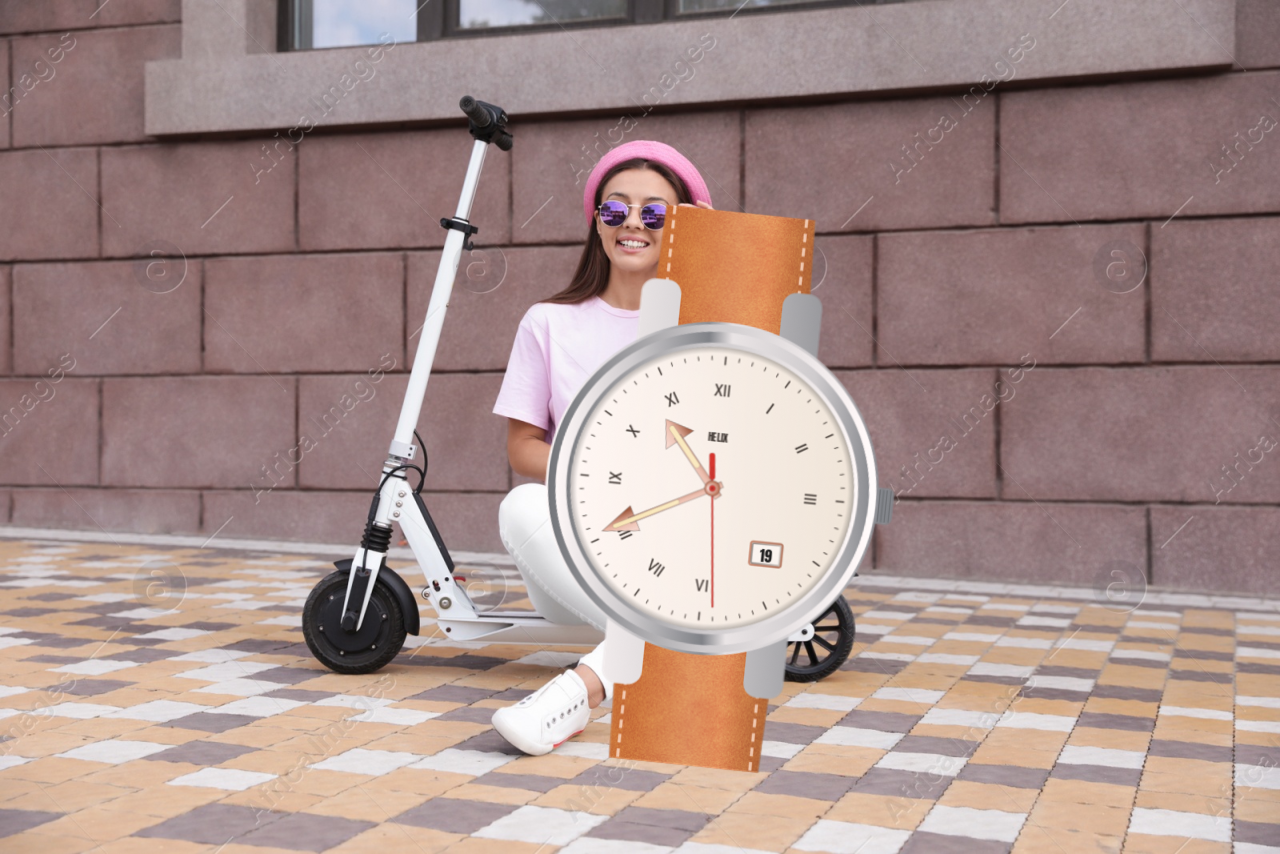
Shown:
h=10 m=40 s=29
